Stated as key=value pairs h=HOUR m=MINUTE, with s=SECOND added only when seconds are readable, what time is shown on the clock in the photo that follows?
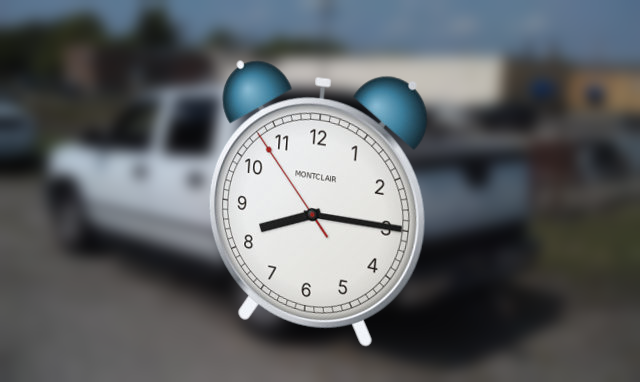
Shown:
h=8 m=14 s=53
